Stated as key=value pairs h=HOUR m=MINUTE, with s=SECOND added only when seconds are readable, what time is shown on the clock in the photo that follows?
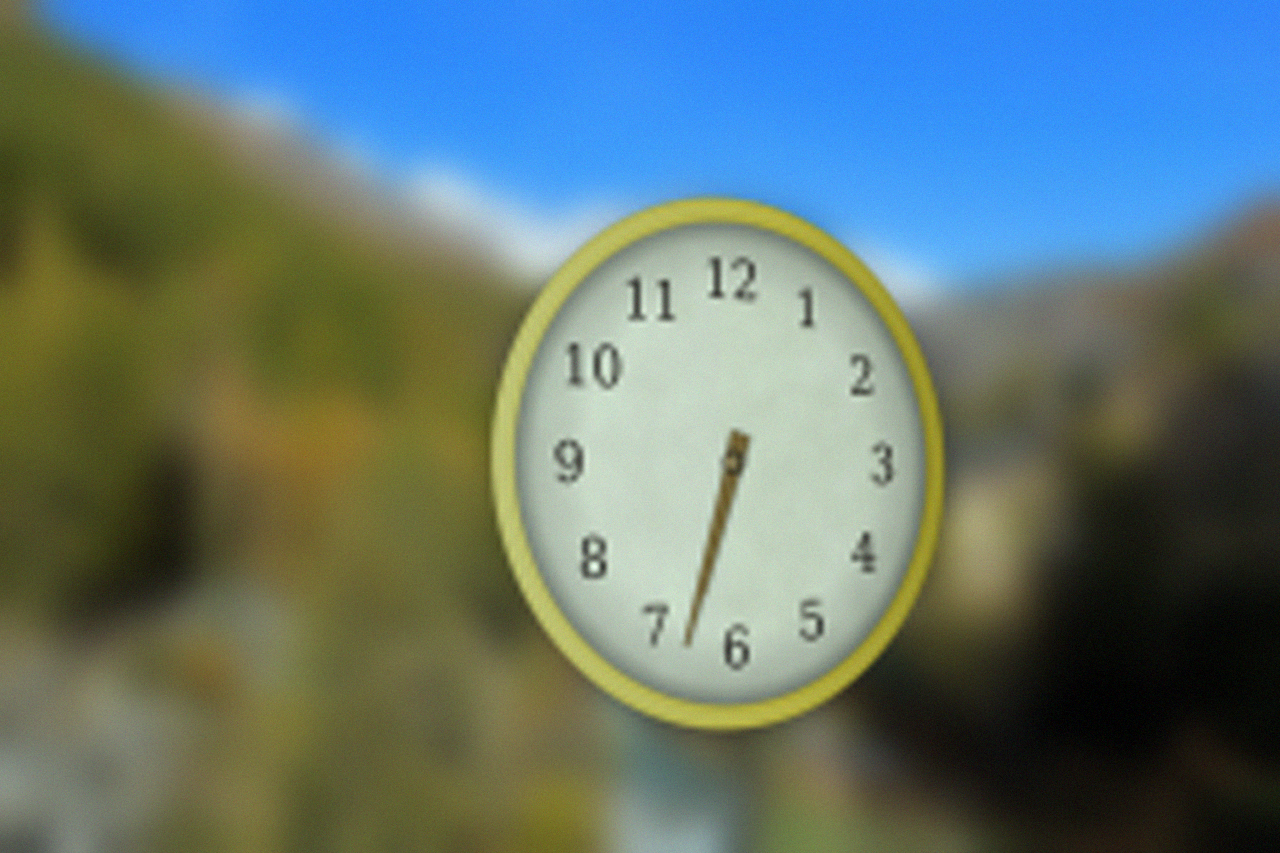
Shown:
h=6 m=33
